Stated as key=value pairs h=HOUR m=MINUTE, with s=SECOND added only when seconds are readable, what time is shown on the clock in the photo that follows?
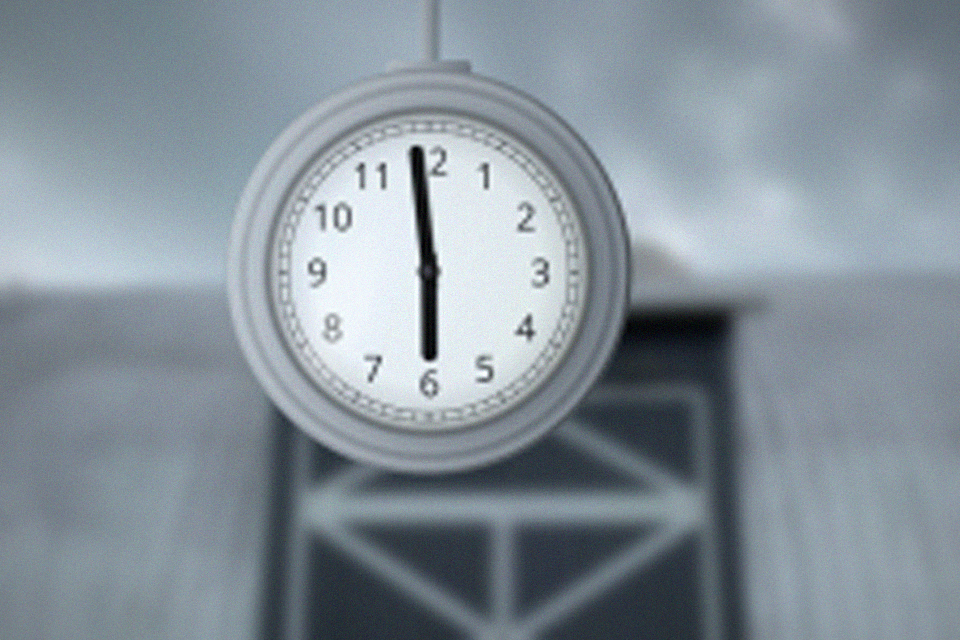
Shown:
h=5 m=59
